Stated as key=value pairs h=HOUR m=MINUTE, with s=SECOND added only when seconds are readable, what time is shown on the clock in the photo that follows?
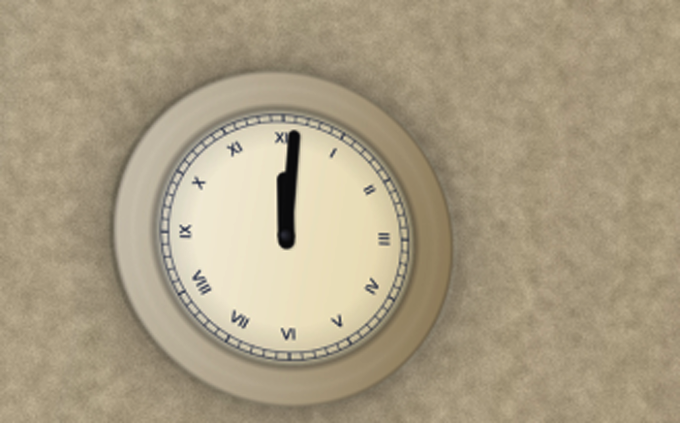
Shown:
h=12 m=1
